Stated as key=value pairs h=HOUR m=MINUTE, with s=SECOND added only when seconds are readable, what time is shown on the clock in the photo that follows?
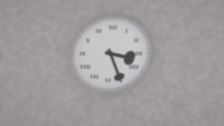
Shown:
h=3 m=26
